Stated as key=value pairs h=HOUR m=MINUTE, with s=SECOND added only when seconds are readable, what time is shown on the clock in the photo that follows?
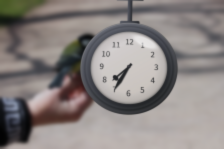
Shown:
h=7 m=35
